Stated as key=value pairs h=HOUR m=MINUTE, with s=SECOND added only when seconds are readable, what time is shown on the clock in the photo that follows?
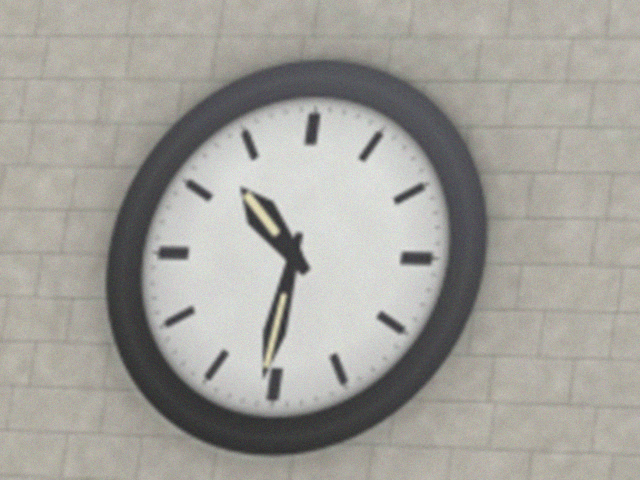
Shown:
h=10 m=31
